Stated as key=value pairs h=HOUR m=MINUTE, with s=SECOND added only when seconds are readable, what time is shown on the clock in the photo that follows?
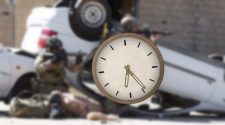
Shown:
h=6 m=24
